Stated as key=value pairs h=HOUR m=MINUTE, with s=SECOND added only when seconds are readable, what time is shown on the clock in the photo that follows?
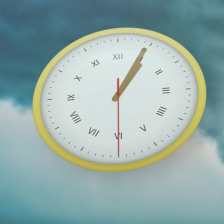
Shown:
h=1 m=4 s=30
